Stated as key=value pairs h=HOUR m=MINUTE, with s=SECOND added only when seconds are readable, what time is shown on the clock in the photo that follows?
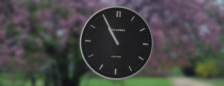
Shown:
h=10 m=55
